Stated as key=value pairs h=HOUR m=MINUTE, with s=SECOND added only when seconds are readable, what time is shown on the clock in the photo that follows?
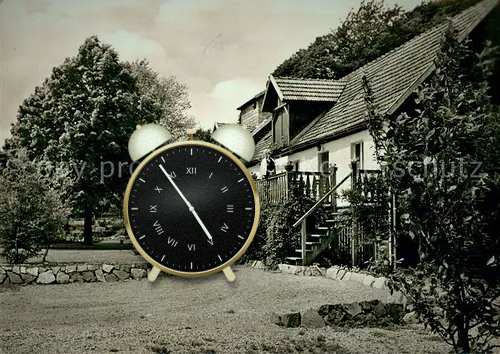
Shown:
h=4 m=54
